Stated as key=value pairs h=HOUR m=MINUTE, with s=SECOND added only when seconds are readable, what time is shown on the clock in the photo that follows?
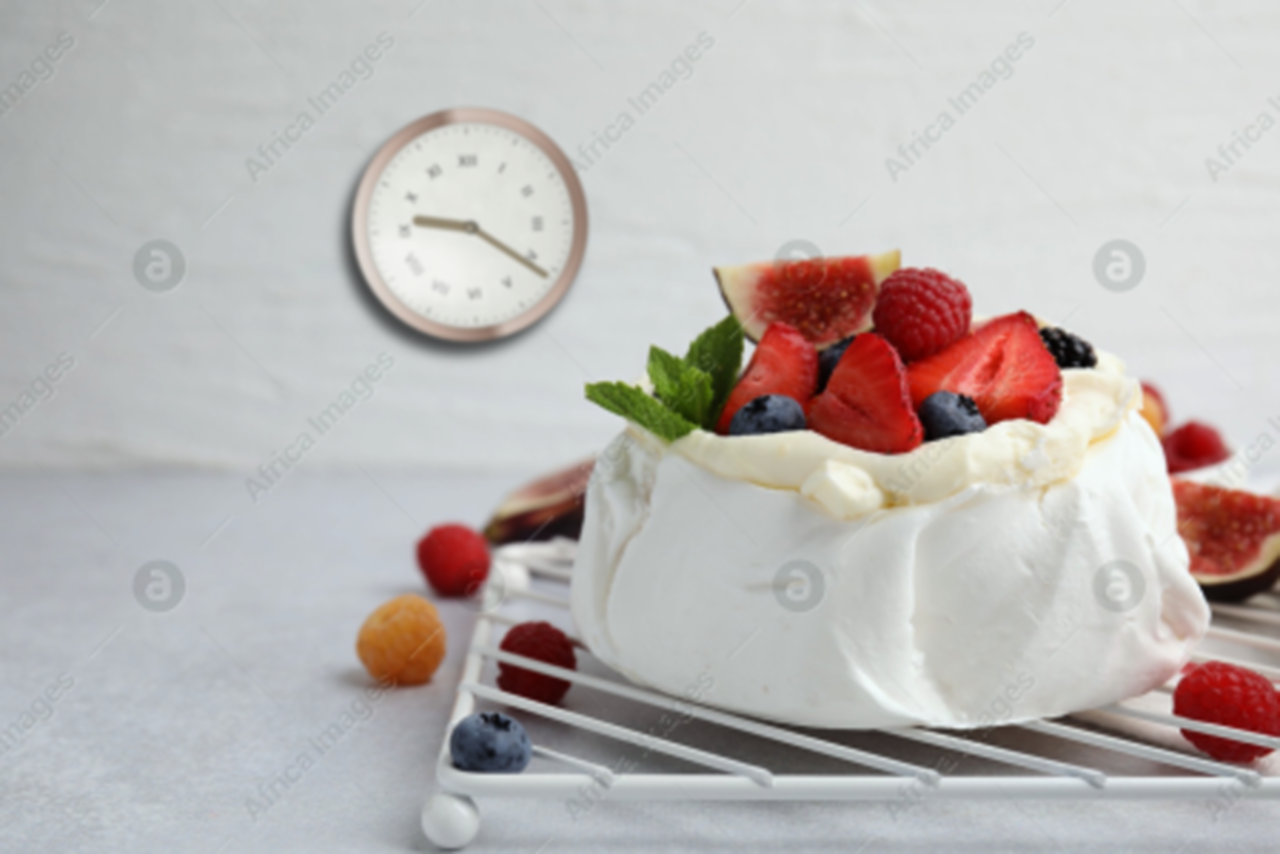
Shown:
h=9 m=21
